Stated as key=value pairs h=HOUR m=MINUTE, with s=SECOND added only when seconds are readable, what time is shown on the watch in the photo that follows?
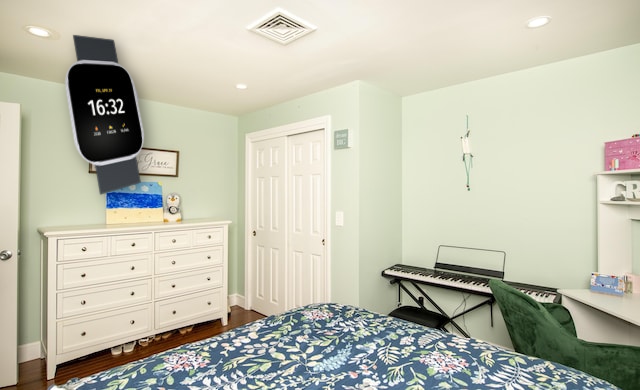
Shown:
h=16 m=32
